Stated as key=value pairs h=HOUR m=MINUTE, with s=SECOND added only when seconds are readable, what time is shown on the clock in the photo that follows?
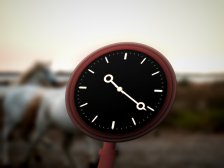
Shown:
h=10 m=21
